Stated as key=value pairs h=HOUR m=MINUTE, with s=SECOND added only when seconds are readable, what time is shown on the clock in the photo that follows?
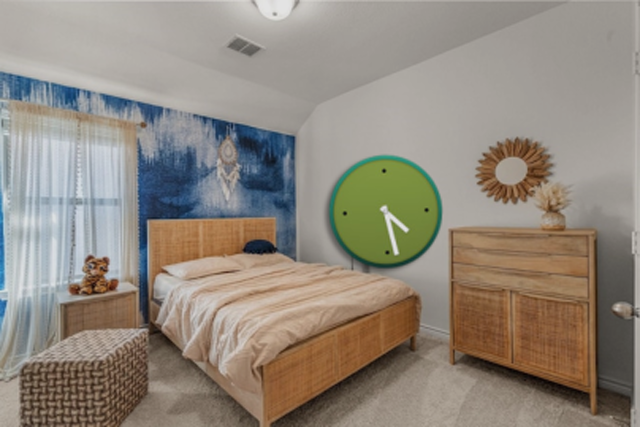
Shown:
h=4 m=28
